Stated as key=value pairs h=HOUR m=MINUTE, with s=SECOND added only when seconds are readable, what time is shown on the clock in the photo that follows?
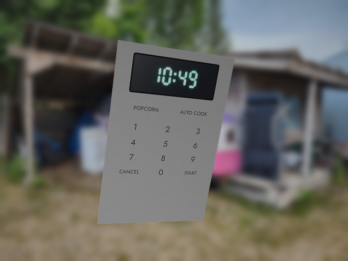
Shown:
h=10 m=49
